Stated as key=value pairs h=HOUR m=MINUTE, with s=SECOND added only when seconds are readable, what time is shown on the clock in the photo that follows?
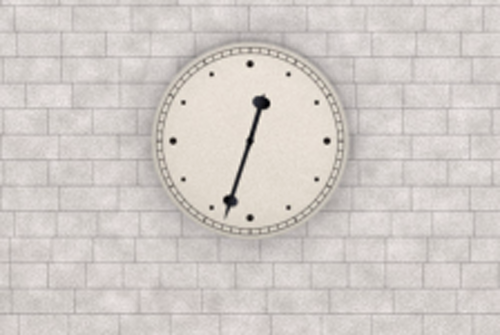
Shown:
h=12 m=33
